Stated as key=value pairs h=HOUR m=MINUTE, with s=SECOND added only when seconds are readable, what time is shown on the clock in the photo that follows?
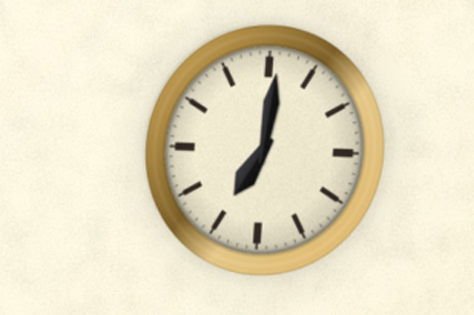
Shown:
h=7 m=1
